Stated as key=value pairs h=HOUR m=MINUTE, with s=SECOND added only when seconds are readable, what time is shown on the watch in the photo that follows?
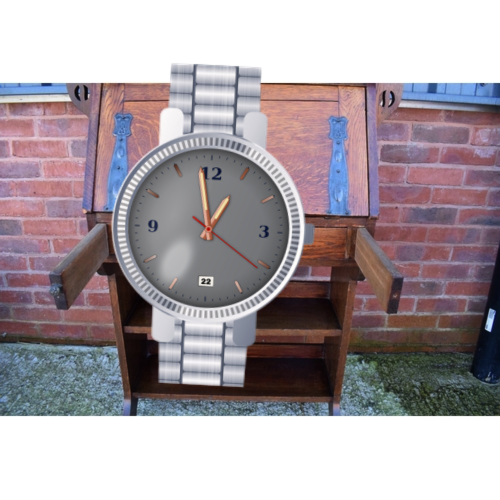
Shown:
h=12 m=58 s=21
